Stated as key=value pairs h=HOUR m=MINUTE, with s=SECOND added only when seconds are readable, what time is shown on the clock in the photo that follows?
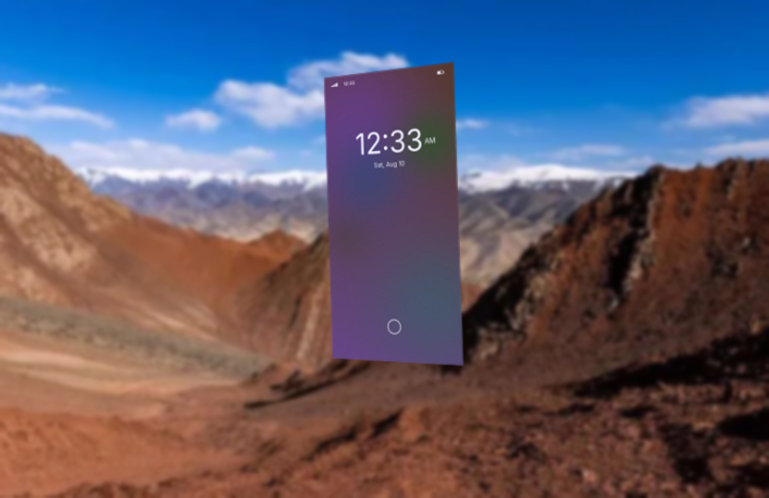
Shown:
h=12 m=33
